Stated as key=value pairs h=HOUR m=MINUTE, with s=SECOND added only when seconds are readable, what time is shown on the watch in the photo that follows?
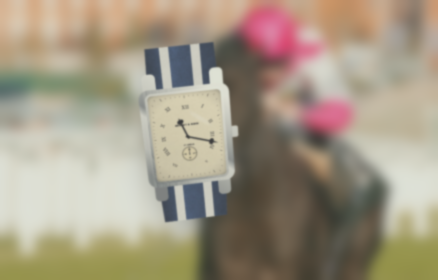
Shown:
h=11 m=18
